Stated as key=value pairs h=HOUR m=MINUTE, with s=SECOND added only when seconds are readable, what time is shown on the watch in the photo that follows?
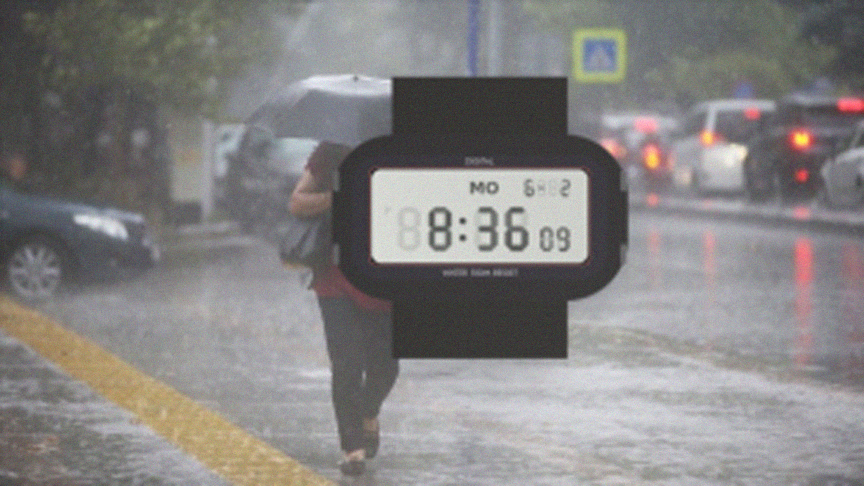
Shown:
h=8 m=36 s=9
